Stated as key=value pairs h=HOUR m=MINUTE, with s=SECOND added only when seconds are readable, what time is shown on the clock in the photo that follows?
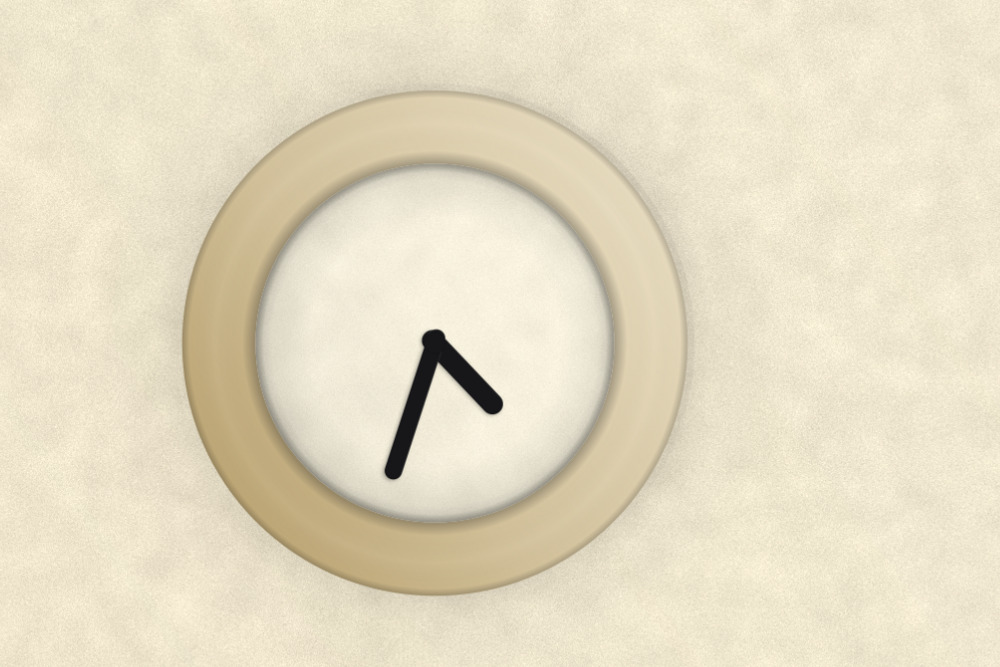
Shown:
h=4 m=33
